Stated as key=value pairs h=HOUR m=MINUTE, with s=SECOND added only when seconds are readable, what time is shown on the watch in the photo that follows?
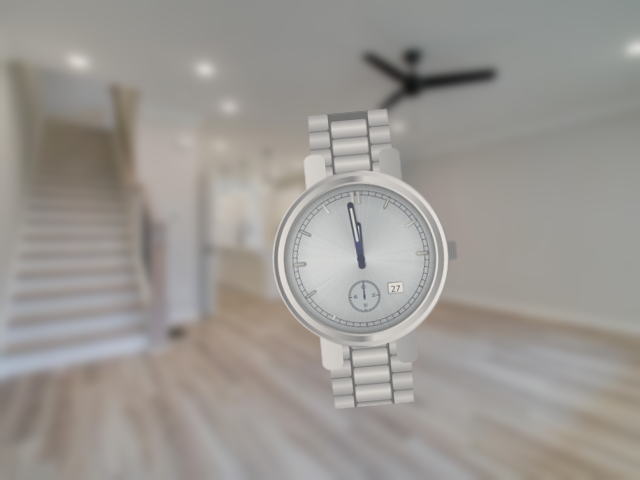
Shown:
h=11 m=59
